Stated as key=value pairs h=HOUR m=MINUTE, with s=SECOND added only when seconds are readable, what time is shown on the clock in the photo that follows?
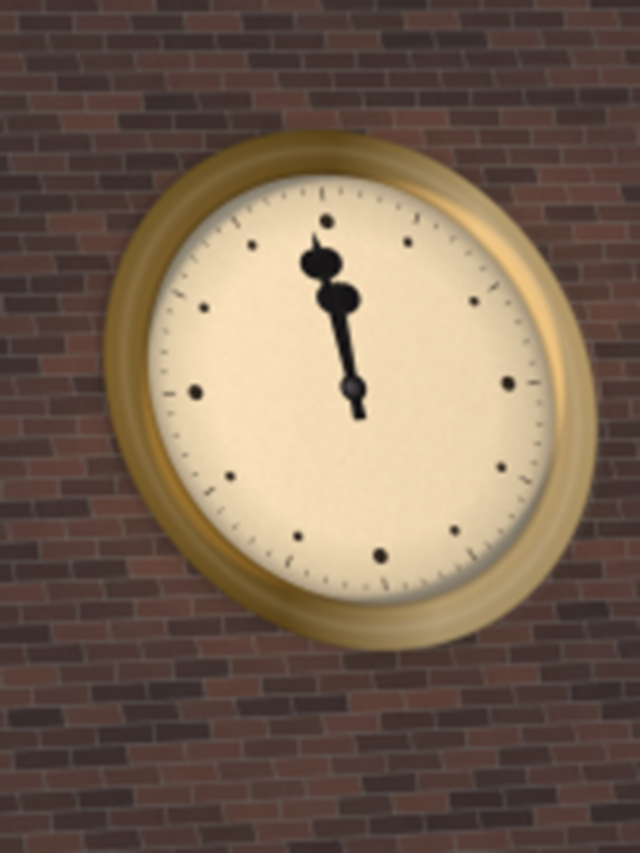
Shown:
h=11 m=59
